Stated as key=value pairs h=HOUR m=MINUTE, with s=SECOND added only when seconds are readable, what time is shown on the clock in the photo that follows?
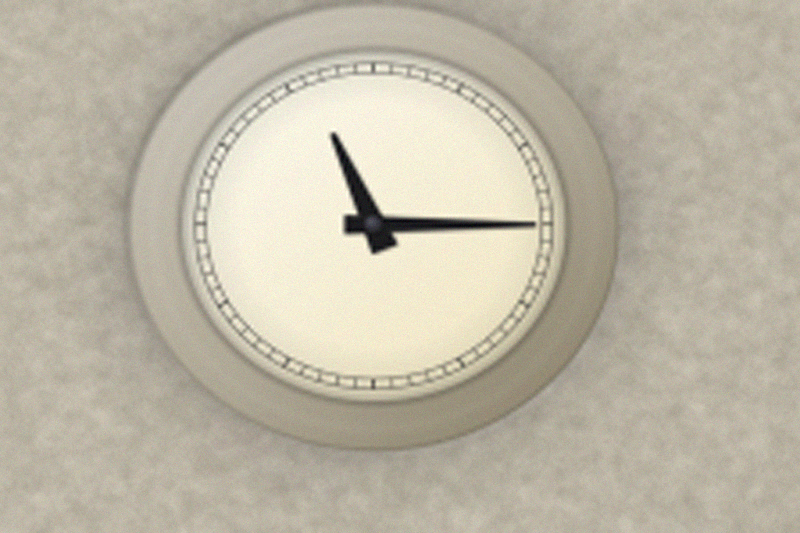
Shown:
h=11 m=15
